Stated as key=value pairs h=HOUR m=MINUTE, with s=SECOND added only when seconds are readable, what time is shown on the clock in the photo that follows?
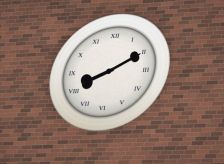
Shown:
h=8 m=10
